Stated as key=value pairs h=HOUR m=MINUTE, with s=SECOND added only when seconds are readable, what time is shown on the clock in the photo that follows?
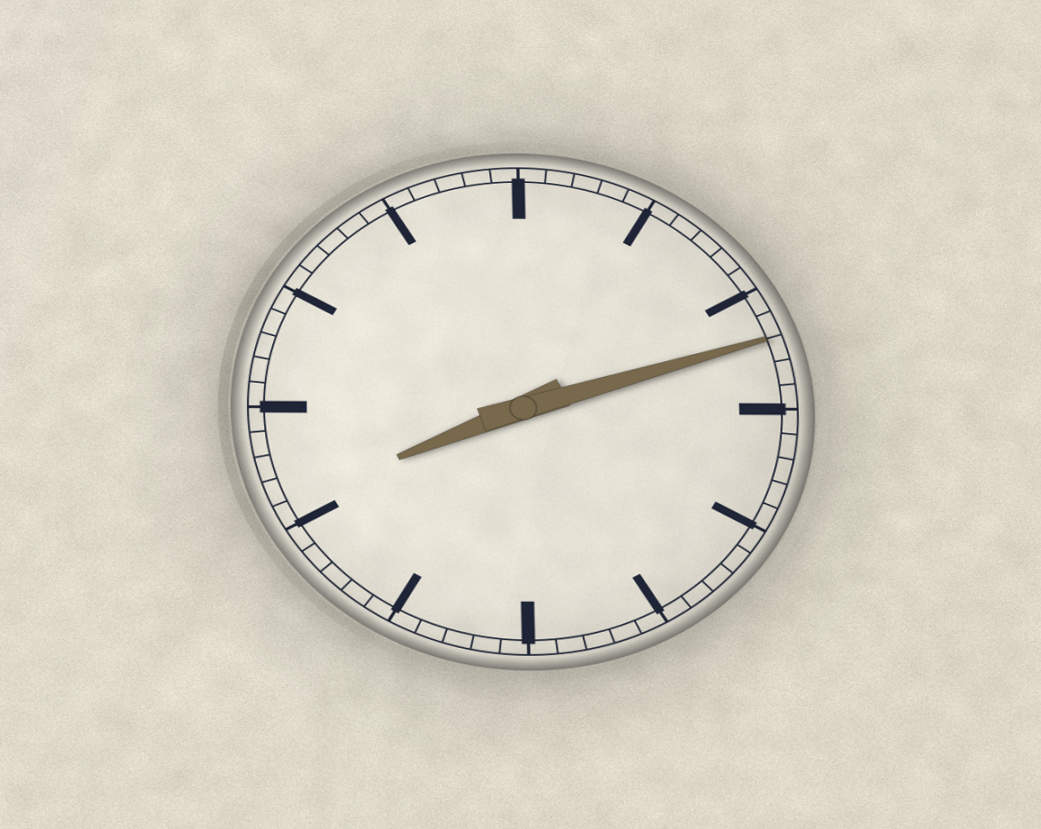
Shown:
h=8 m=12
